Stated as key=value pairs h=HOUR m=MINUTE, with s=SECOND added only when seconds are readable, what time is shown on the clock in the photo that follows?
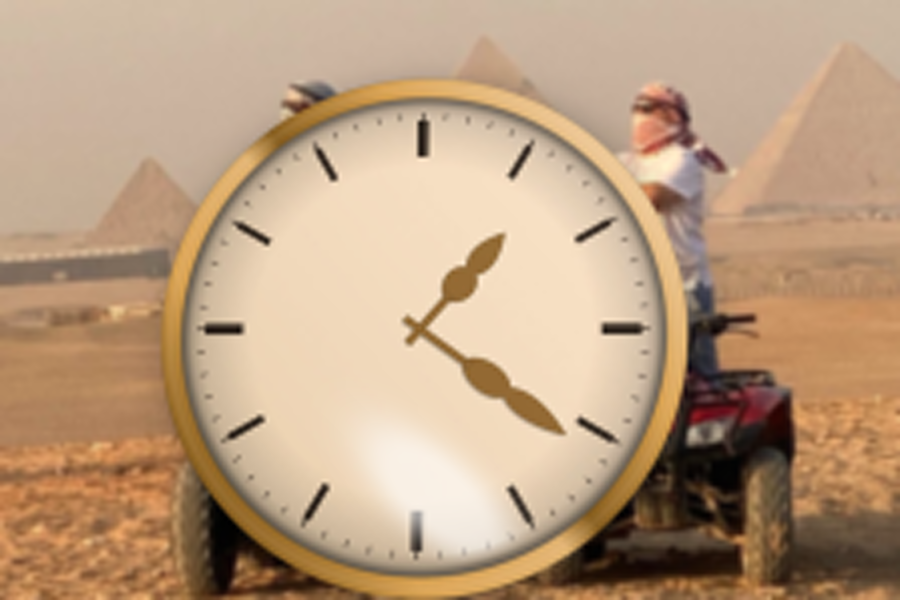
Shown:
h=1 m=21
